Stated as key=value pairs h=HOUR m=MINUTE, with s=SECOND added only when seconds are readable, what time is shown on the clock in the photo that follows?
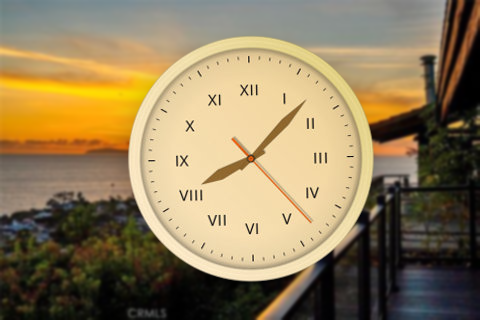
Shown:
h=8 m=7 s=23
